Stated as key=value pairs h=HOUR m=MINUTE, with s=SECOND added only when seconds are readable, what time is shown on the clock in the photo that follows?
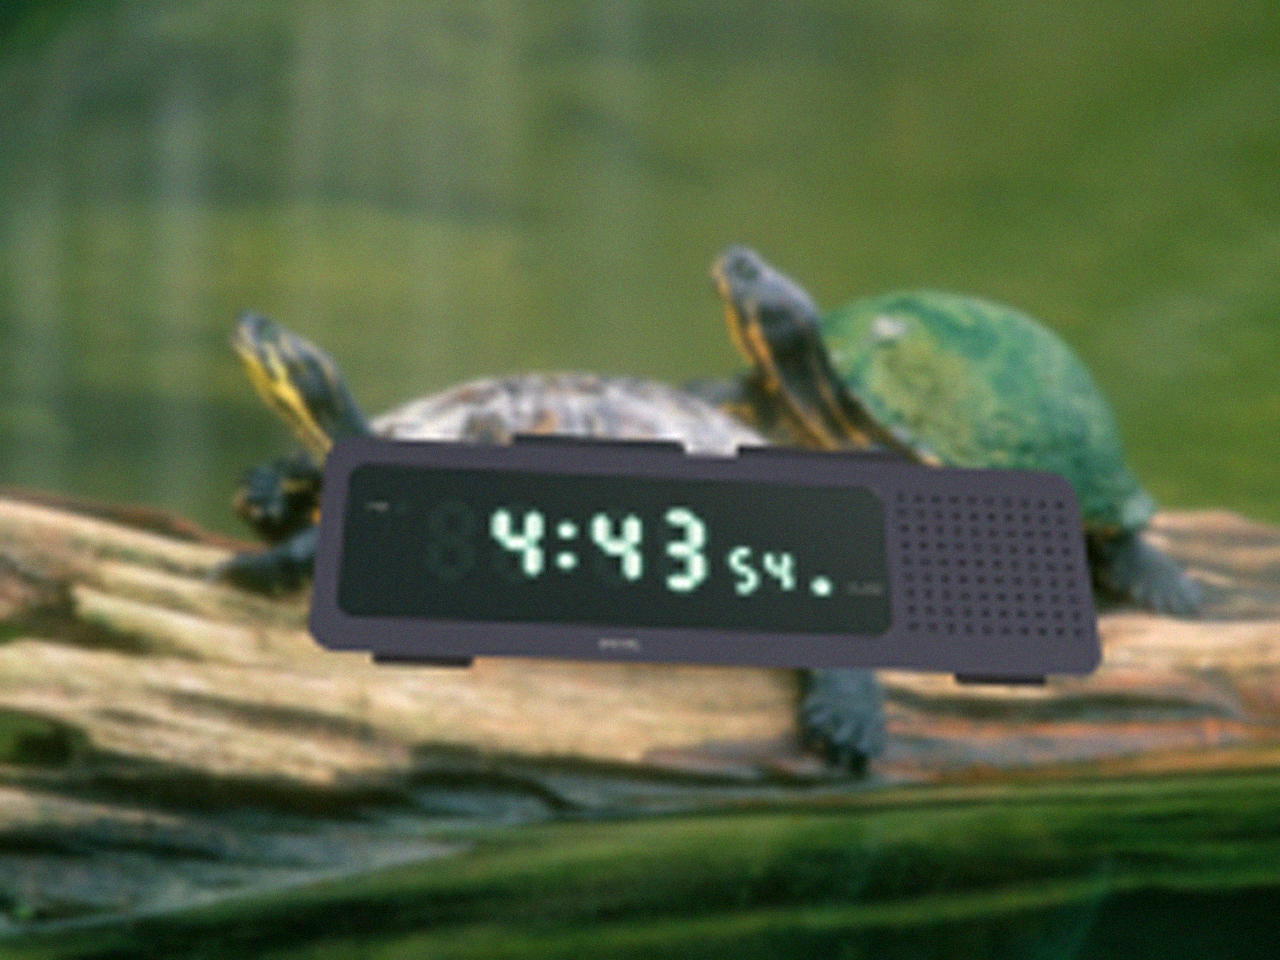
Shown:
h=4 m=43 s=54
